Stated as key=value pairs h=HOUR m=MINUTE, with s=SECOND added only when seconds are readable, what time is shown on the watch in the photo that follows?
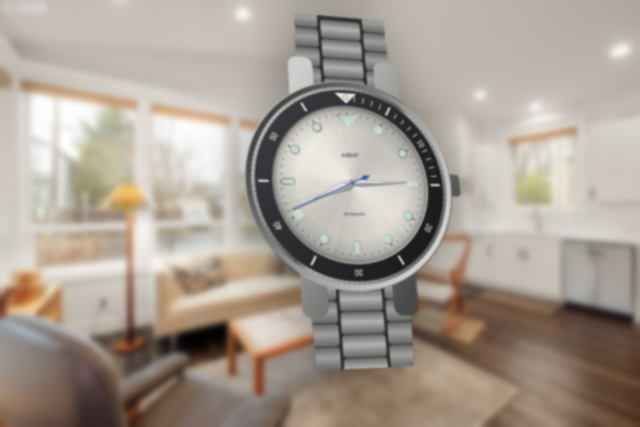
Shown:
h=8 m=14 s=41
